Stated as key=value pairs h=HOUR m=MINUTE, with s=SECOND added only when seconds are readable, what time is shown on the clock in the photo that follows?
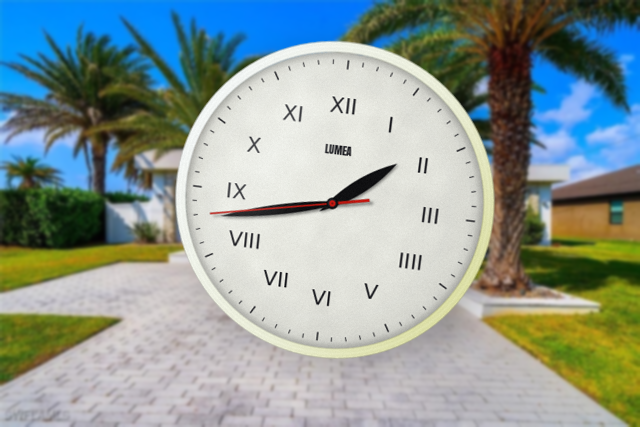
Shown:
h=1 m=42 s=43
